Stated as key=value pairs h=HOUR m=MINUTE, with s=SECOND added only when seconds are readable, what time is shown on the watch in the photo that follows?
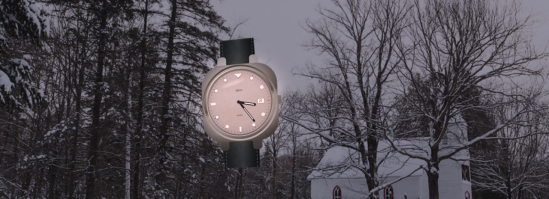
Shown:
h=3 m=24
